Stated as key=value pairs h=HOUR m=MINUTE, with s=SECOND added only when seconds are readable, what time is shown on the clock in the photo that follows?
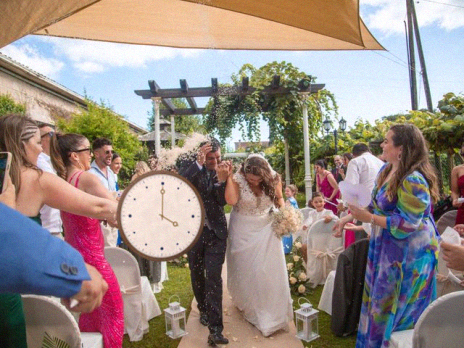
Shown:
h=4 m=0
